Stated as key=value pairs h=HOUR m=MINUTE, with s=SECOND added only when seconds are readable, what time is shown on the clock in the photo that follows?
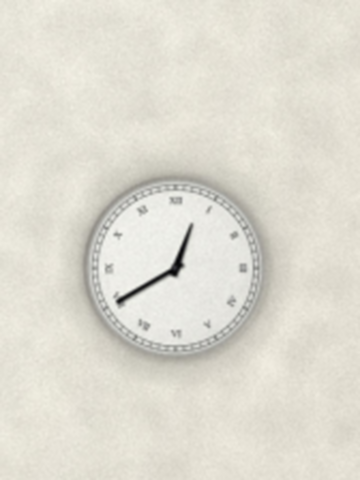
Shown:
h=12 m=40
